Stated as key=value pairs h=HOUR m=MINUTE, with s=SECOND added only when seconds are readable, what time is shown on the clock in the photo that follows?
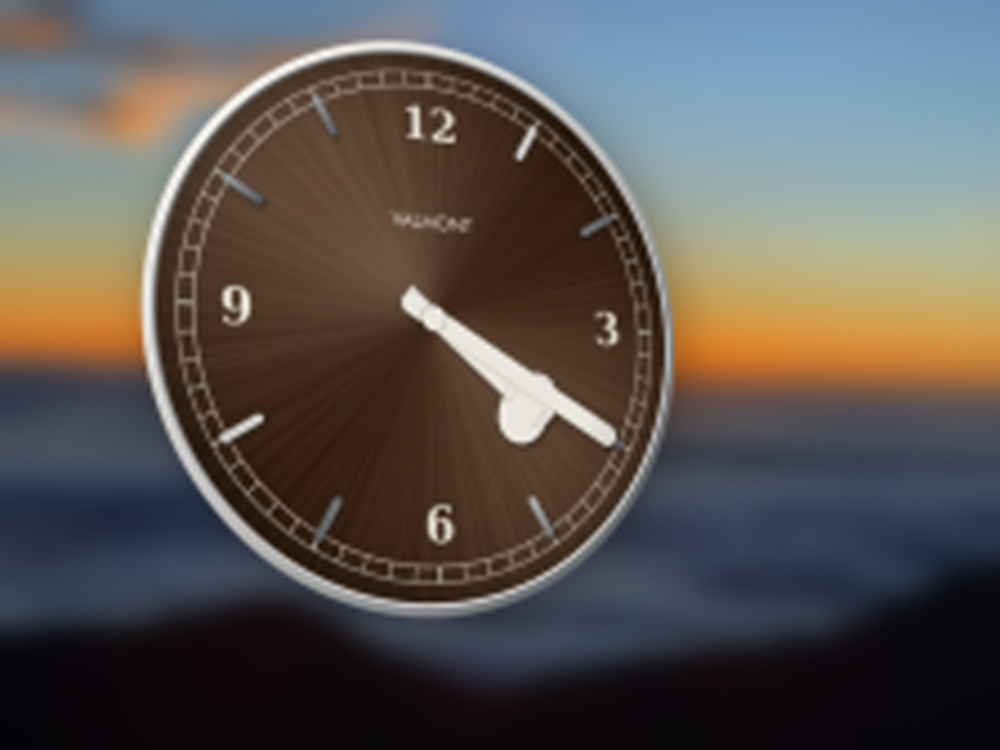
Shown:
h=4 m=20
